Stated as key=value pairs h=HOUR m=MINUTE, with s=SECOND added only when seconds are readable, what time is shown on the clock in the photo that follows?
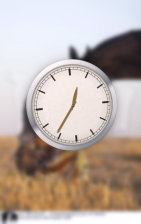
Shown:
h=12 m=36
